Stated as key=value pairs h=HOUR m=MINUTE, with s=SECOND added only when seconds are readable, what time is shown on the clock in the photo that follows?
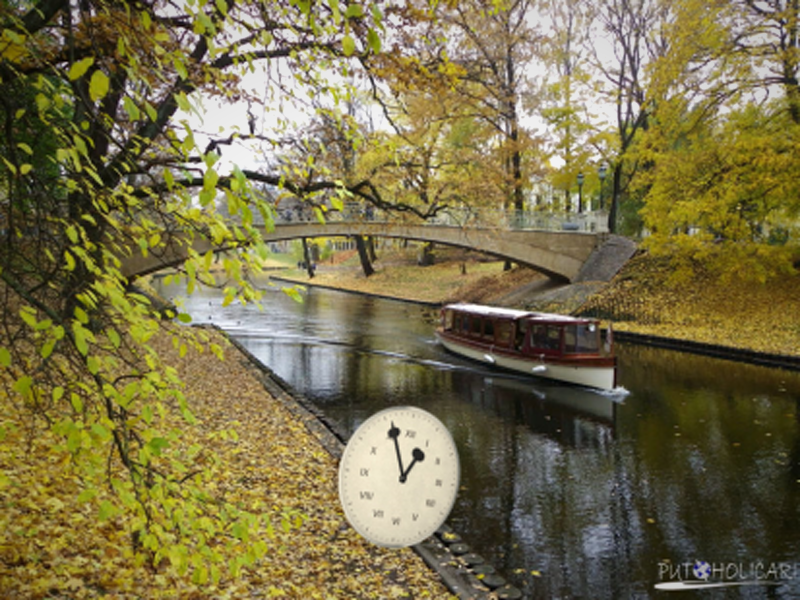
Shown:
h=12 m=56
